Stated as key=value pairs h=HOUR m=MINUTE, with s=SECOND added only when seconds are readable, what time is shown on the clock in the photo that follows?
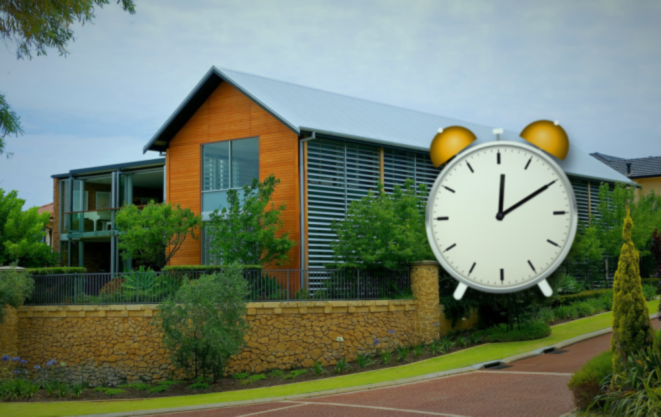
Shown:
h=12 m=10
